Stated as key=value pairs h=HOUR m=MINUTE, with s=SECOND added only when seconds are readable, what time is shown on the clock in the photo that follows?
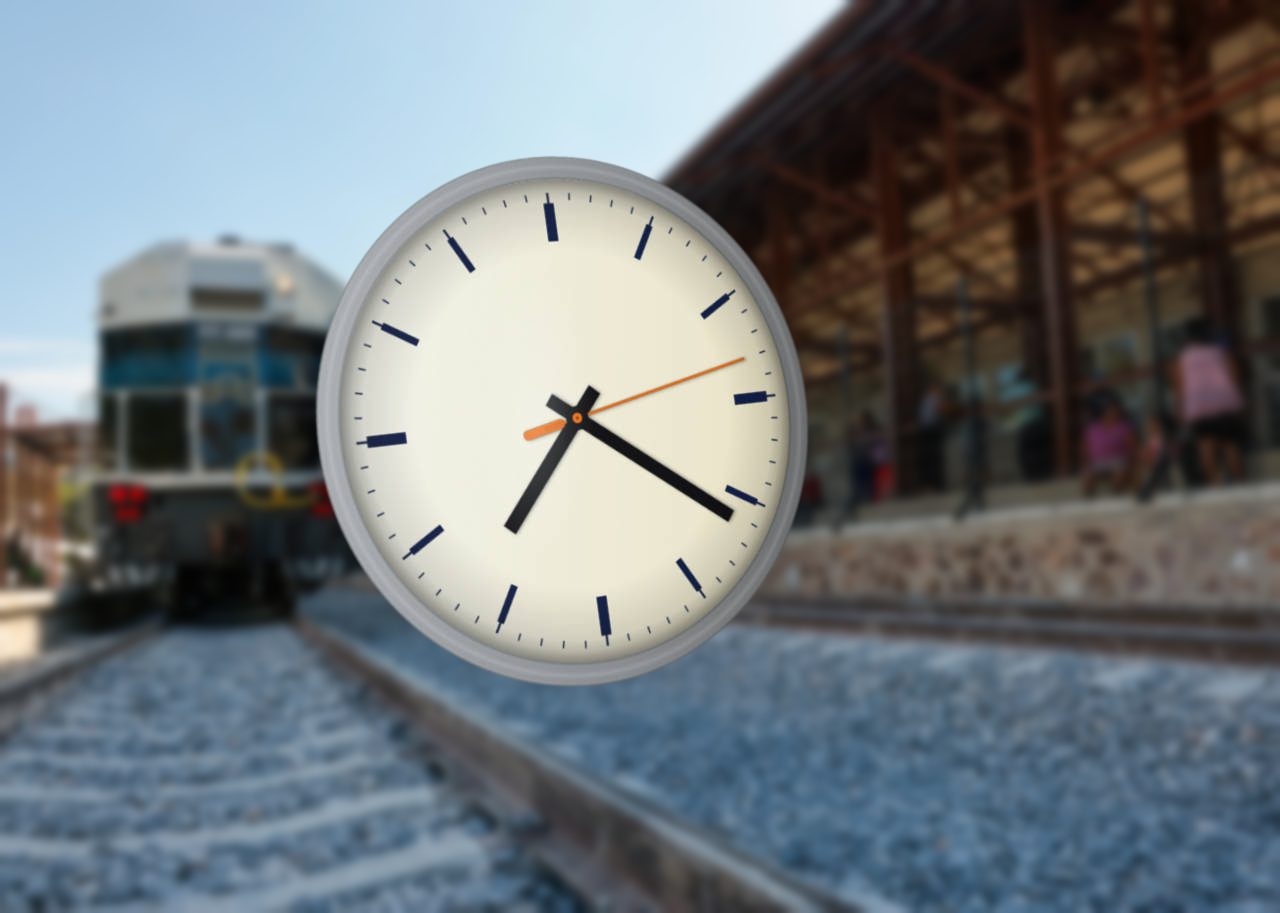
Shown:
h=7 m=21 s=13
